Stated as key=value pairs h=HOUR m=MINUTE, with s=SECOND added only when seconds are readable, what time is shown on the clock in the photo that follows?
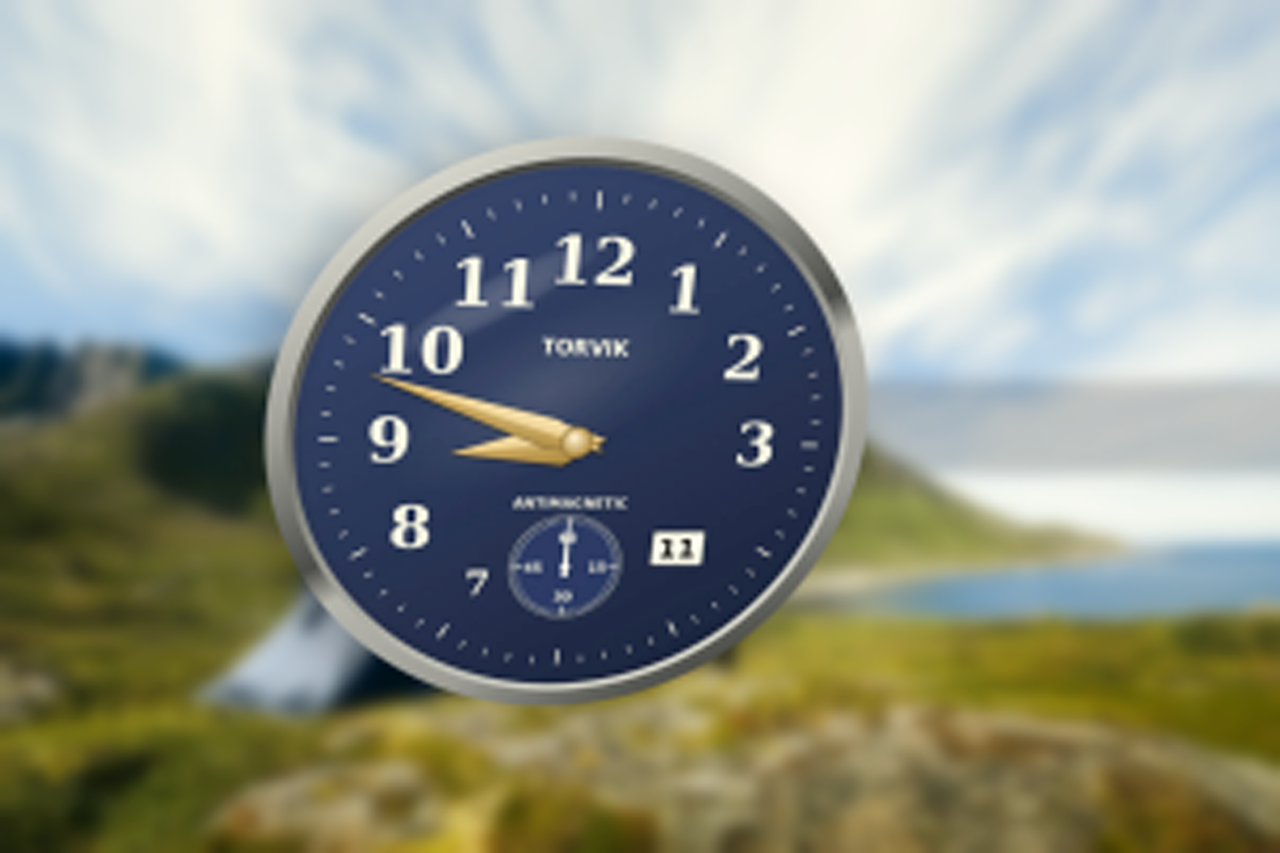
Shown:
h=8 m=48
